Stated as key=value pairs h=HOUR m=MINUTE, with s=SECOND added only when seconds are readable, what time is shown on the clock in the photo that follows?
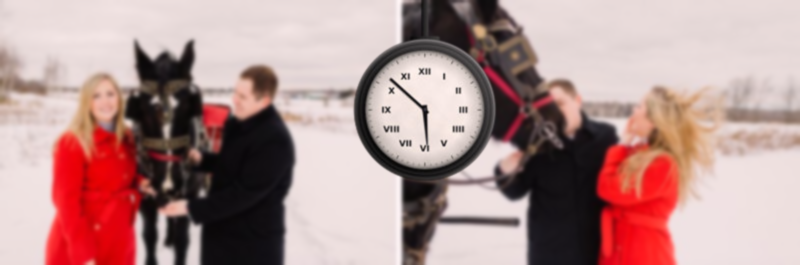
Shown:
h=5 m=52
